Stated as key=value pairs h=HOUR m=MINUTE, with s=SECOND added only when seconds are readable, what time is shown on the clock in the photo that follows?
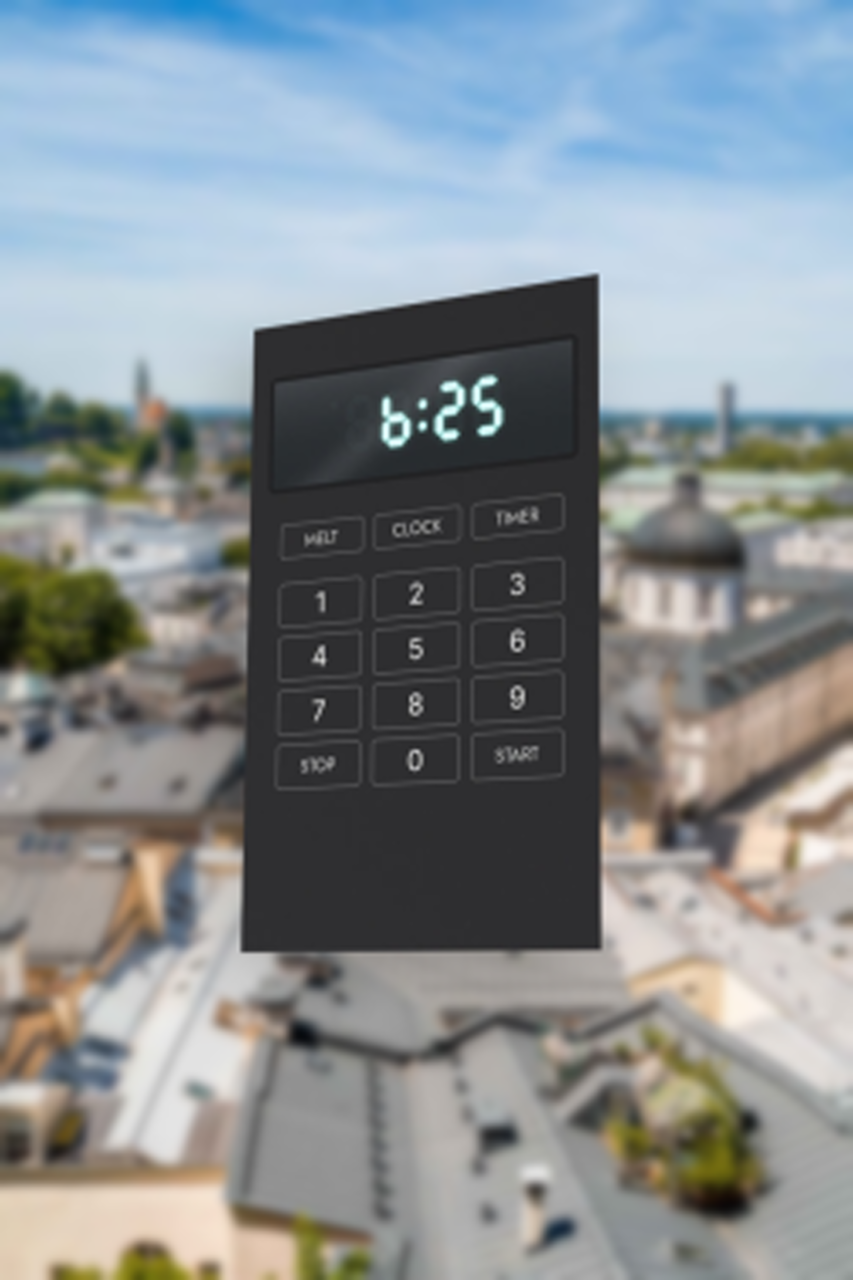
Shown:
h=6 m=25
